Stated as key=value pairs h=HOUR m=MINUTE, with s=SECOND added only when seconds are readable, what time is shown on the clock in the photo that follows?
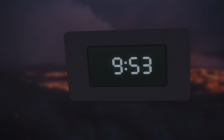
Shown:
h=9 m=53
